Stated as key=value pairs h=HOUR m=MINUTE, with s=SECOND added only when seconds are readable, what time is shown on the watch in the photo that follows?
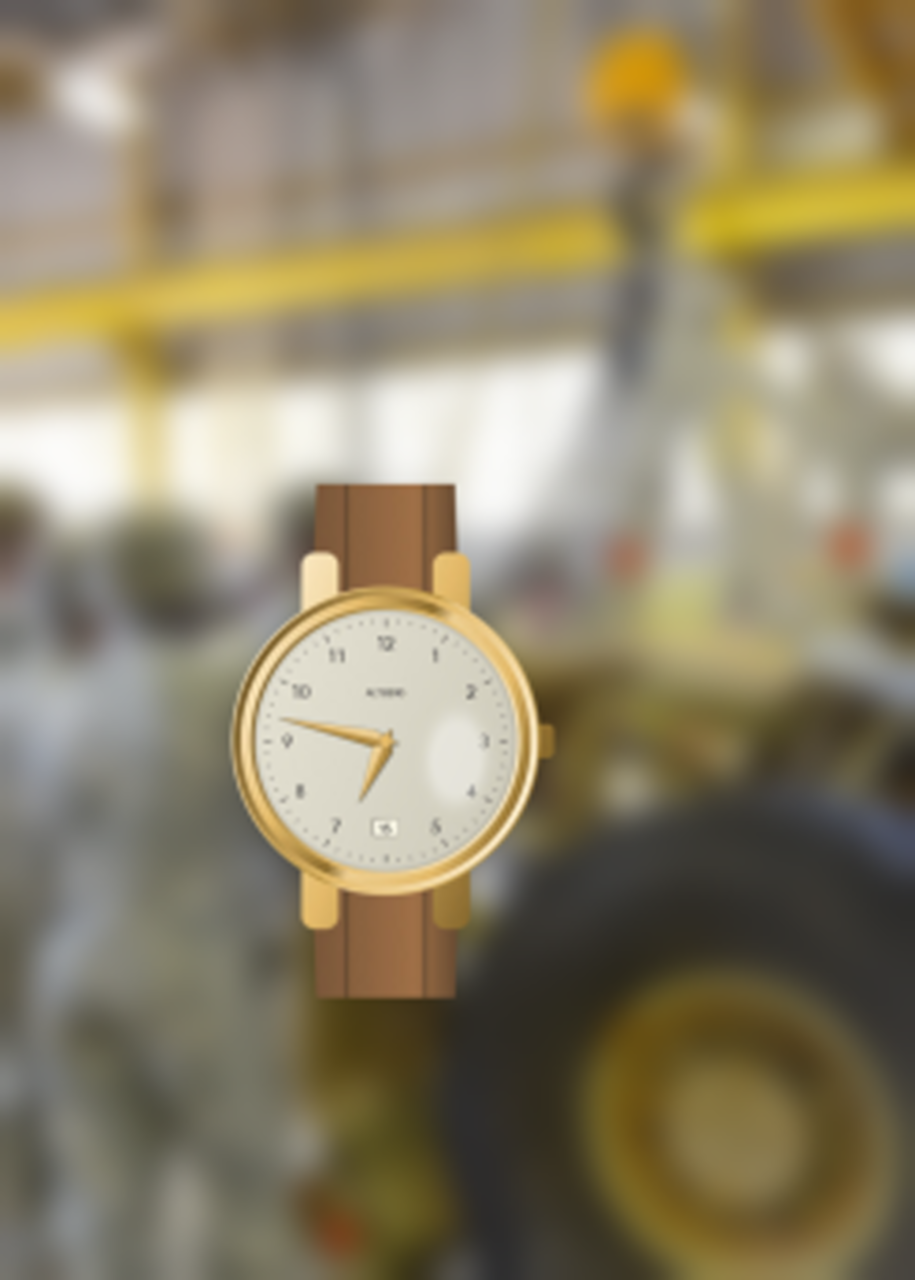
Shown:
h=6 m=47
